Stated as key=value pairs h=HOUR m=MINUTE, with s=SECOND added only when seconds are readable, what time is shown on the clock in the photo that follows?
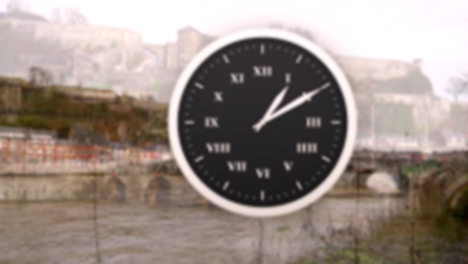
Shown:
h=1 m=10
